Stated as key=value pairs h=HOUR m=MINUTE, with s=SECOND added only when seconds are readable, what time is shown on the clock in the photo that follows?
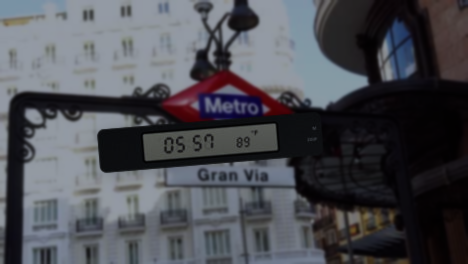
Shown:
h=5 m=57
